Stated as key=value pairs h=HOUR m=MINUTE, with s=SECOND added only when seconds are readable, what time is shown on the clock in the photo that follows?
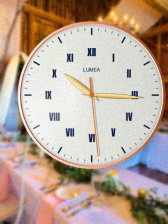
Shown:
h=10 m=15 s=29
